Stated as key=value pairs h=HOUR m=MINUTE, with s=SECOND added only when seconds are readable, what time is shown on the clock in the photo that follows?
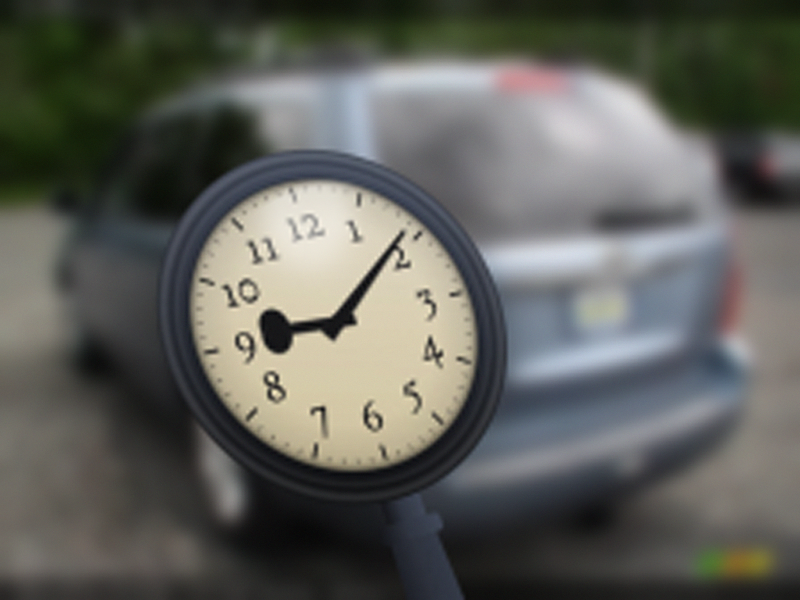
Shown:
h=9 m=9
